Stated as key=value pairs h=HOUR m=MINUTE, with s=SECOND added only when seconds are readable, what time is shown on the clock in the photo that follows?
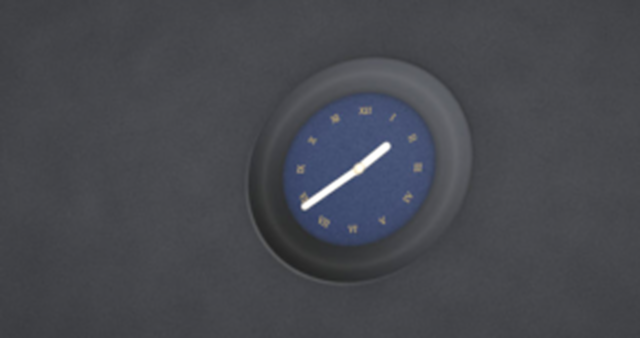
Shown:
h=1 m=39
